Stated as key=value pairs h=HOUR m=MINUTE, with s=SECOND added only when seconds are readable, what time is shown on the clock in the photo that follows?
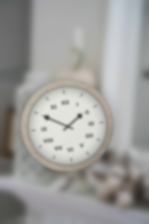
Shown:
h=1 m=50
